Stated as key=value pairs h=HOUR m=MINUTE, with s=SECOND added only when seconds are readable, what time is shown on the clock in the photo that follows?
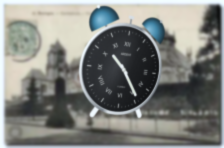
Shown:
h=10 m=24
